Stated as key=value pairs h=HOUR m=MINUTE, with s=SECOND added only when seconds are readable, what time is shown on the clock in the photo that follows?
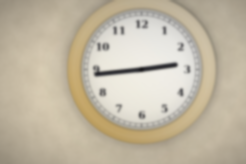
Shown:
h=2 m=44
